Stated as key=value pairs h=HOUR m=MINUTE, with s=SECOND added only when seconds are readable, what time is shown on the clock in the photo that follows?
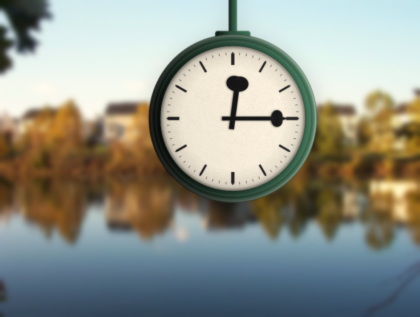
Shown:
h=12 m=15
